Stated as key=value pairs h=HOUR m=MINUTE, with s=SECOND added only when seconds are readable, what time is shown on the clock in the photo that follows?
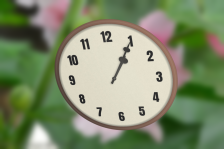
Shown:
h=1 m=5
